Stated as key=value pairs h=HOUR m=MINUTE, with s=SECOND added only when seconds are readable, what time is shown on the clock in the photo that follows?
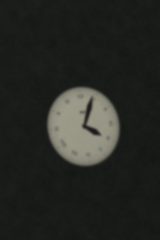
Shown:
h=4 m=4
